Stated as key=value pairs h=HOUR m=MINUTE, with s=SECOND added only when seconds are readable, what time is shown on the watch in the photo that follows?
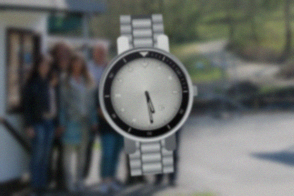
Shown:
h=5 m=29
